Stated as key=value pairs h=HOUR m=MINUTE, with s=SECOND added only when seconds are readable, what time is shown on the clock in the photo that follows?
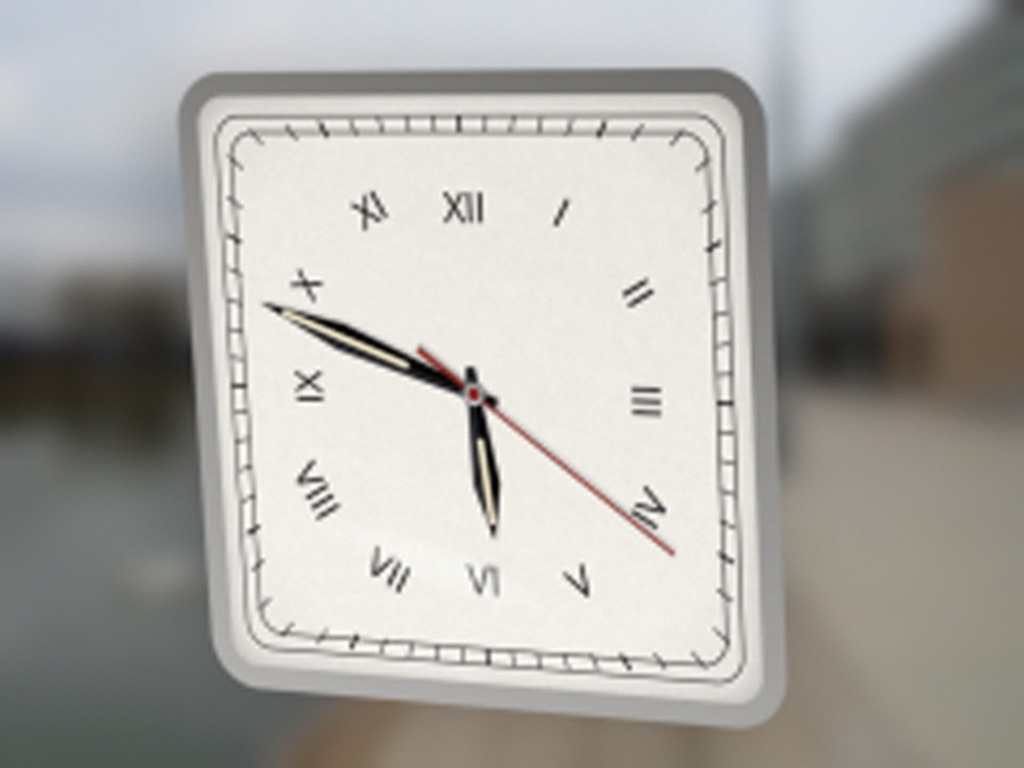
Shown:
h=5 m=48 s=21
